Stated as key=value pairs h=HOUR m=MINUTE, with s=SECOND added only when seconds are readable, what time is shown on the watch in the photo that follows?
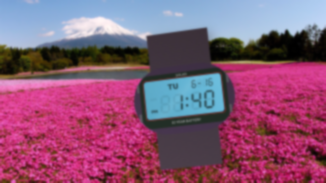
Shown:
h=1 m=40
